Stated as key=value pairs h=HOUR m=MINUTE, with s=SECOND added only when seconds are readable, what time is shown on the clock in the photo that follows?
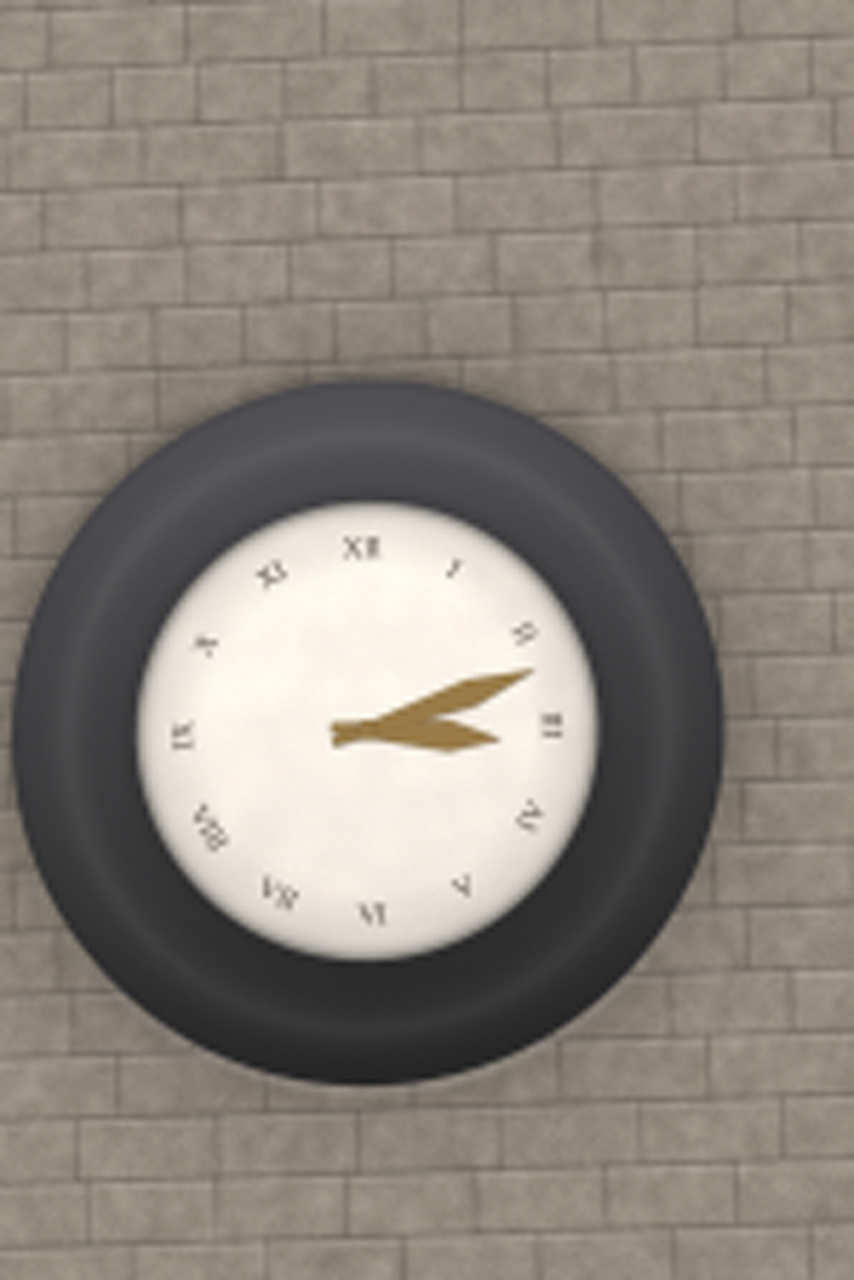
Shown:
h=3 m=12
